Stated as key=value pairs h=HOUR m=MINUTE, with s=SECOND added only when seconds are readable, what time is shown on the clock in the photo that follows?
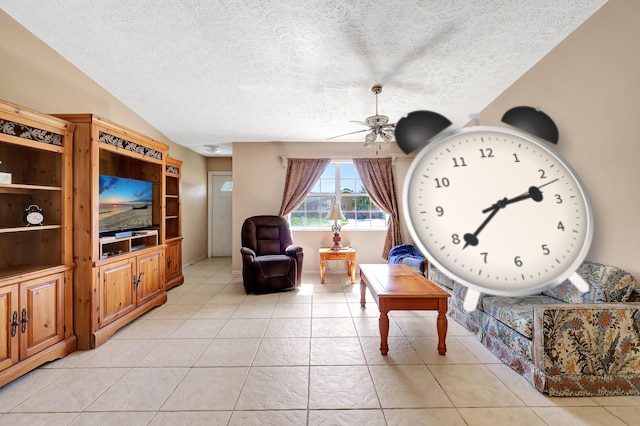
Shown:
h=2 m=38 s=12
